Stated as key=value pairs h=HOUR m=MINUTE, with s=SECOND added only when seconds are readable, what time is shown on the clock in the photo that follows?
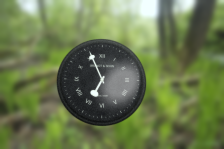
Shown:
h=6 m=56
